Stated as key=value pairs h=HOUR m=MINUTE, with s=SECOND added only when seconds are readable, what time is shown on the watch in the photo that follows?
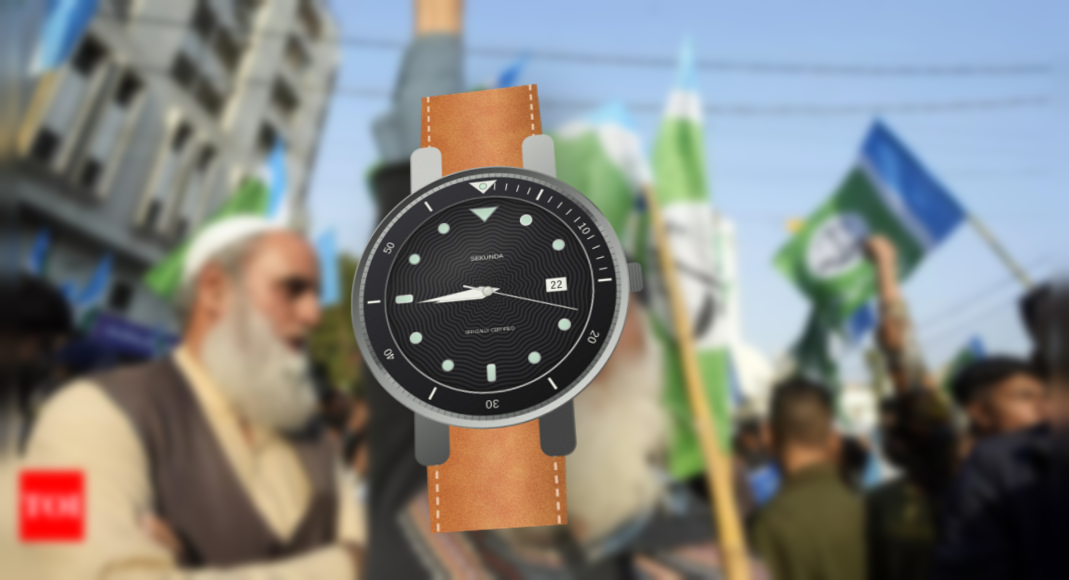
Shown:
h=8 m=44 s=18
